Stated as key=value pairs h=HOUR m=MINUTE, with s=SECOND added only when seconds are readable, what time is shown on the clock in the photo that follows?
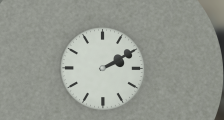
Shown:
h=2 m=10
